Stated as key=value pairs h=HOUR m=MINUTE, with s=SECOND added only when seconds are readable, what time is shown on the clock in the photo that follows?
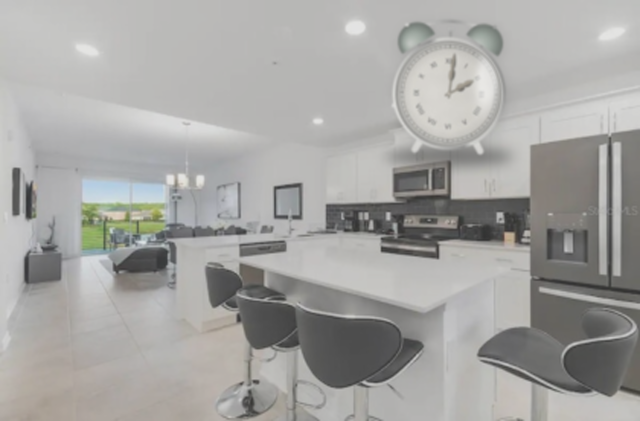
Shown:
h=2 m=1
